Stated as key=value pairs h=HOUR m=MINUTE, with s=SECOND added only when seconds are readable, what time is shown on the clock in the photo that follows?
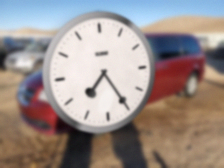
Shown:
h=7 m=25
